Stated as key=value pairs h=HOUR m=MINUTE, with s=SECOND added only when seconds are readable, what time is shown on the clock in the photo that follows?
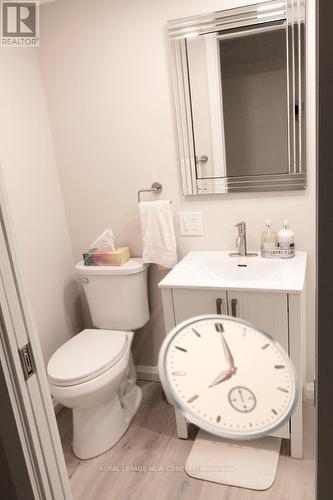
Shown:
h=8 m=0
